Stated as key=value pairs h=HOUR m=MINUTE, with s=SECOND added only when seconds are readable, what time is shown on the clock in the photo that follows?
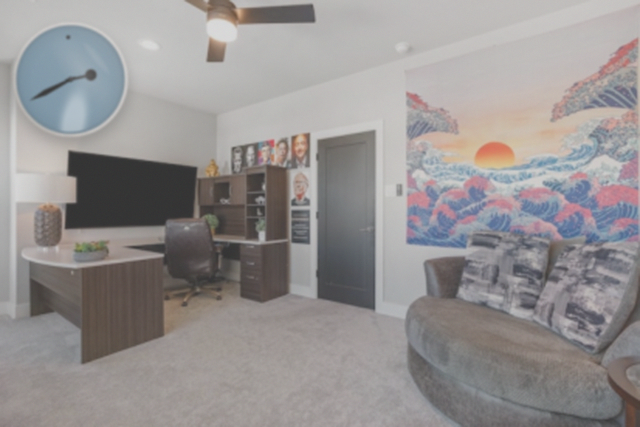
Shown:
h=2 m=41
